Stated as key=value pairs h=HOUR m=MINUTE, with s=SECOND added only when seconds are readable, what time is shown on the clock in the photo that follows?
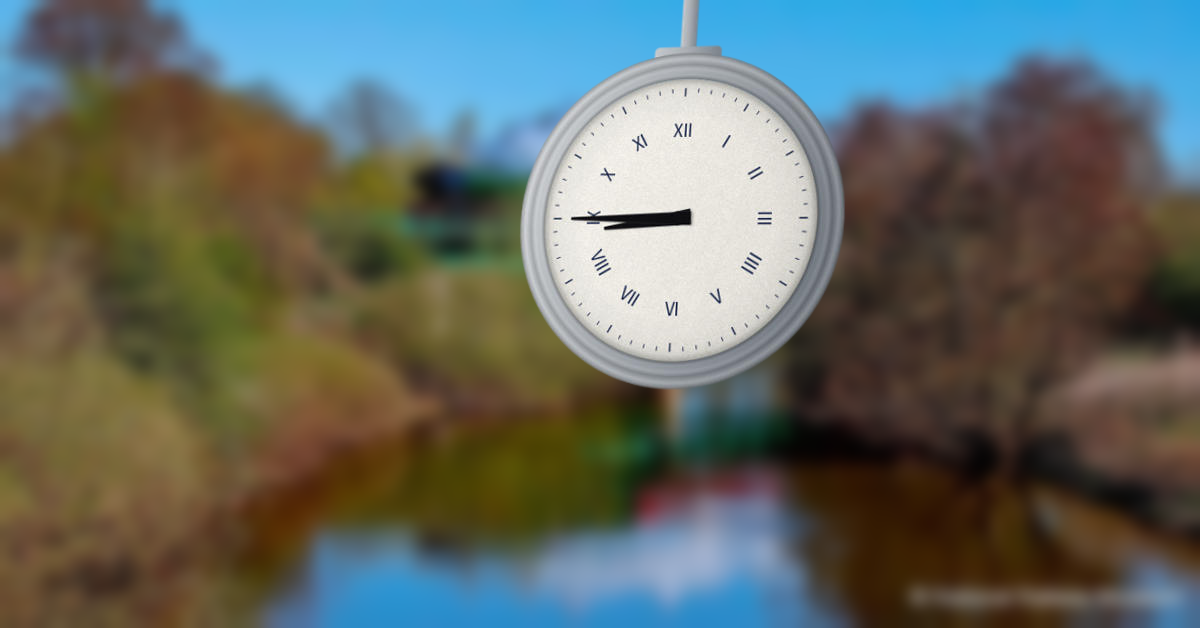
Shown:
h=8 m=45
